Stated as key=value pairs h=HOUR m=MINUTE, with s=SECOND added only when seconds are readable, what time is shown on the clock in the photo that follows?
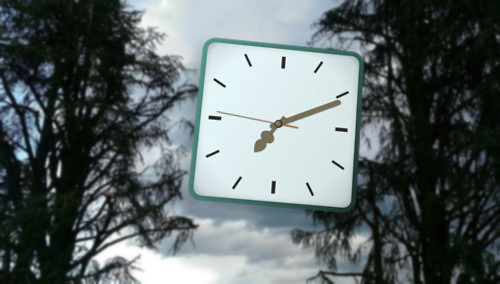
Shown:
h=7 m=10 s=46
